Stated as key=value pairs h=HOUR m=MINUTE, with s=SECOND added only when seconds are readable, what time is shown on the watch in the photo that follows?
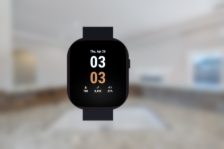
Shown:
h=3 m=3
